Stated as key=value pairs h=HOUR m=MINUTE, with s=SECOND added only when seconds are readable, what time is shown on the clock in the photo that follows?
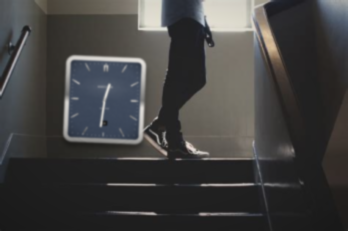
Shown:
h=12 m=31
